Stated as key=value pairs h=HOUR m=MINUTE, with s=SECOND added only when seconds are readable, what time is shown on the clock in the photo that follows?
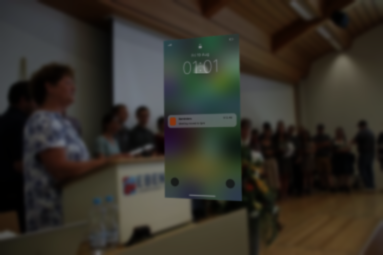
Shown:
h=1 m=1
